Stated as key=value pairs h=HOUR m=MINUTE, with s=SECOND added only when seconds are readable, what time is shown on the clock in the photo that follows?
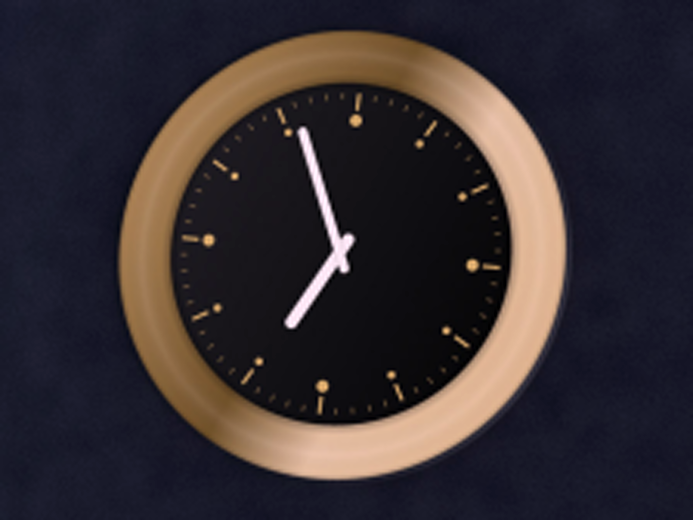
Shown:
h=6 m=56
